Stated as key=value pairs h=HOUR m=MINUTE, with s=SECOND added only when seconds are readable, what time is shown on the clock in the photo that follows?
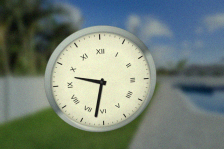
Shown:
h=9 m=32
